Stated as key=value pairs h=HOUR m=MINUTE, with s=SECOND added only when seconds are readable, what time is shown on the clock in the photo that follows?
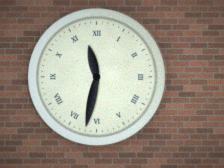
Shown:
h=11 m=32
